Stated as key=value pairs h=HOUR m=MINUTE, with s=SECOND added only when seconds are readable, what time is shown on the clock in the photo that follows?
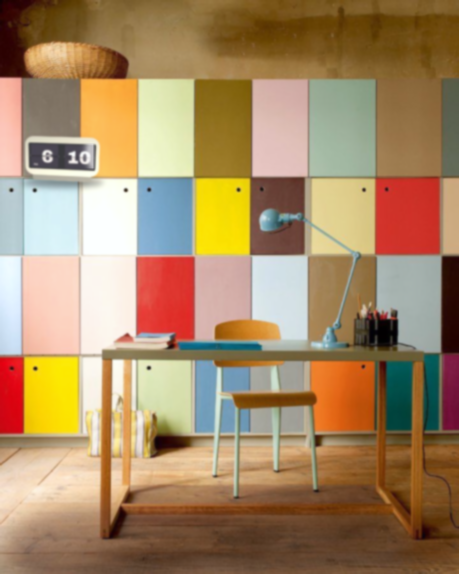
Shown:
h=6 m=10
